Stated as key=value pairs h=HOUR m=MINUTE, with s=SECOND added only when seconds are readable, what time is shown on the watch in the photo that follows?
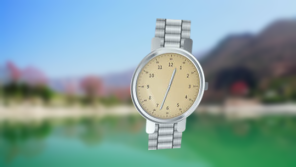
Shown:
h=12 m=33
